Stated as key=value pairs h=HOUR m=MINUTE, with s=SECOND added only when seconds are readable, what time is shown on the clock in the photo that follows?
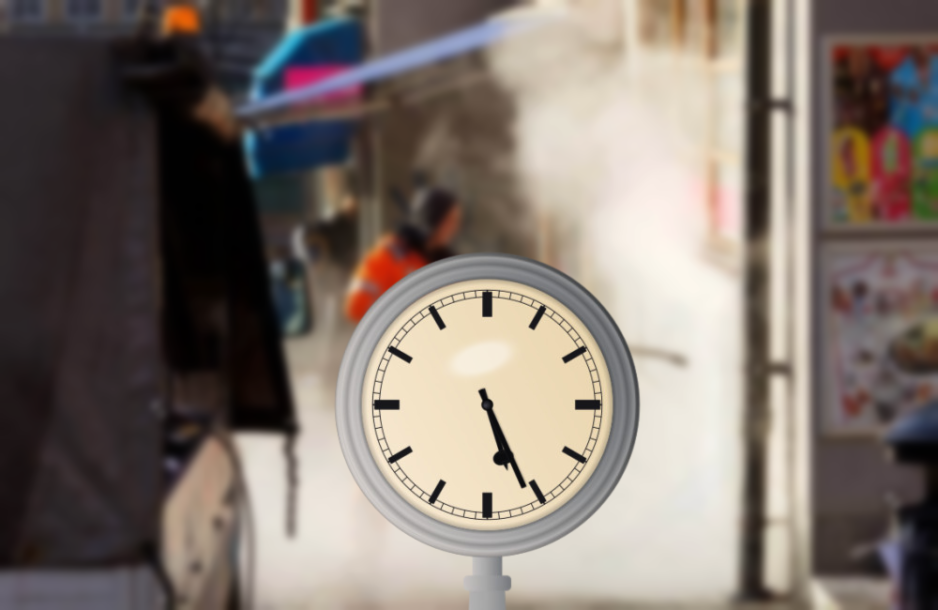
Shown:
h=5 m=26
